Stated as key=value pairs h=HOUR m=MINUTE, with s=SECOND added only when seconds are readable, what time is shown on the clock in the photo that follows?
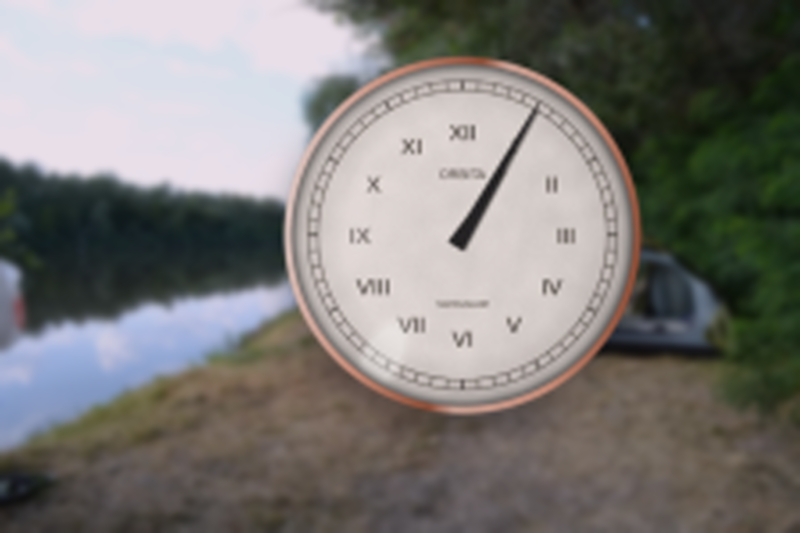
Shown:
h=1 m=5
